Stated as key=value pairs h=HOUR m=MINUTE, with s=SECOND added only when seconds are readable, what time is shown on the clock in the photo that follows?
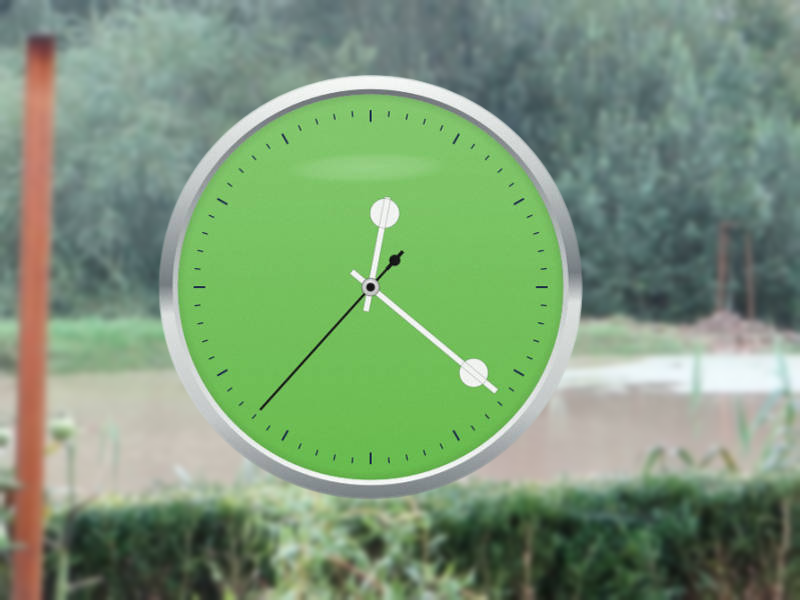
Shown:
h=12 m=21 s=37
